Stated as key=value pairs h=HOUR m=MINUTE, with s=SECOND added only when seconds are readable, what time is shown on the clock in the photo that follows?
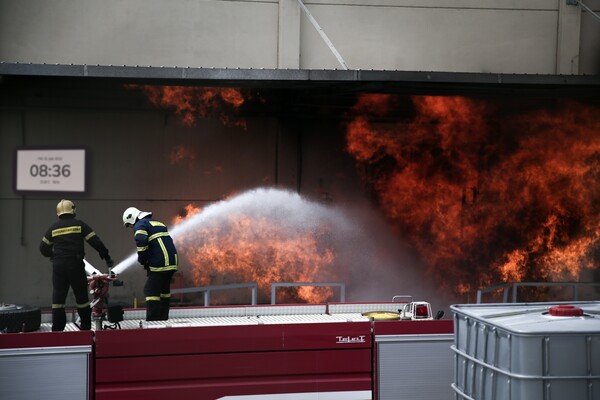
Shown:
h=8 m=36
